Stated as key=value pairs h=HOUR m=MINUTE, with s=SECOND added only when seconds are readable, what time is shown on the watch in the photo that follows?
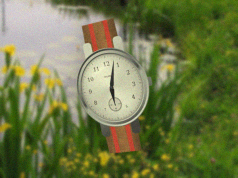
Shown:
h=6 m=3
